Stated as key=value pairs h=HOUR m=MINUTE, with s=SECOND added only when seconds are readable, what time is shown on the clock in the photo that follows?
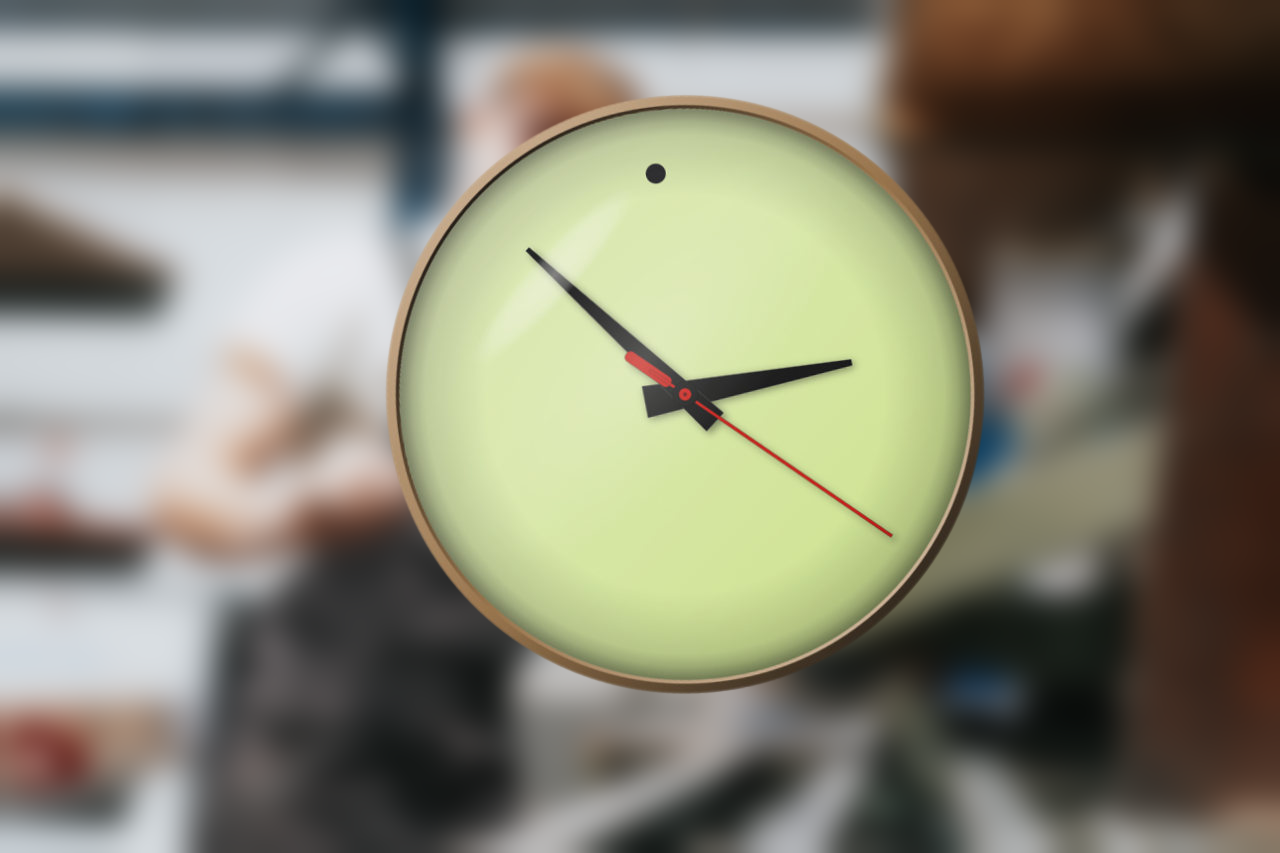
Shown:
h=2 m=53 s=22
